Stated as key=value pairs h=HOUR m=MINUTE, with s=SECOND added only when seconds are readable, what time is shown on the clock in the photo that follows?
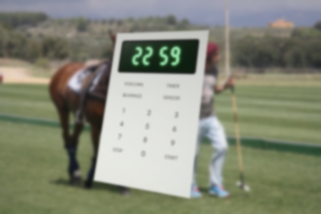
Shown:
h=22 m=59
